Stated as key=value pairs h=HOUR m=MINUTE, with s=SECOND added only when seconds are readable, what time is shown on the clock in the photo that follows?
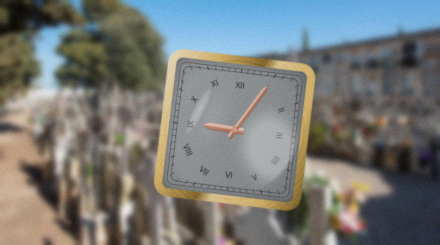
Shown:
h=9 m=5
